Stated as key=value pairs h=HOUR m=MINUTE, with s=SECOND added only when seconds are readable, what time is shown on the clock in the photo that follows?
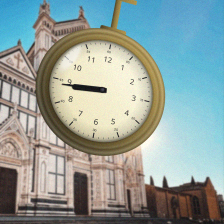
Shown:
h=8 m=44
